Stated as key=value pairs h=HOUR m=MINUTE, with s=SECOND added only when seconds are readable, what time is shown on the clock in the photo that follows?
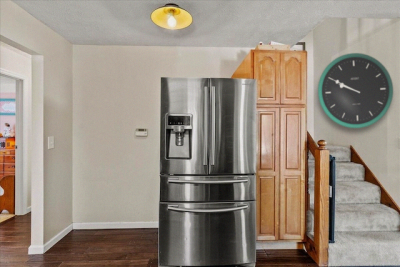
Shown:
h=9 m=50
